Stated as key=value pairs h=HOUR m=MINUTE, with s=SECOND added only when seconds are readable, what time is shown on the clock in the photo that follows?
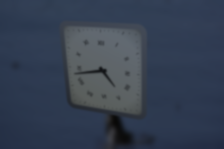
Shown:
h=4 m=43
